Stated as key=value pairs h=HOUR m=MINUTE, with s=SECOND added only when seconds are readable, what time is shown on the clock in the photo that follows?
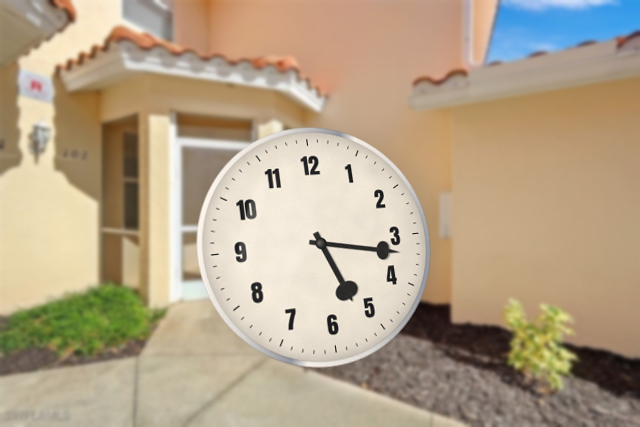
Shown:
h=5 m=17
